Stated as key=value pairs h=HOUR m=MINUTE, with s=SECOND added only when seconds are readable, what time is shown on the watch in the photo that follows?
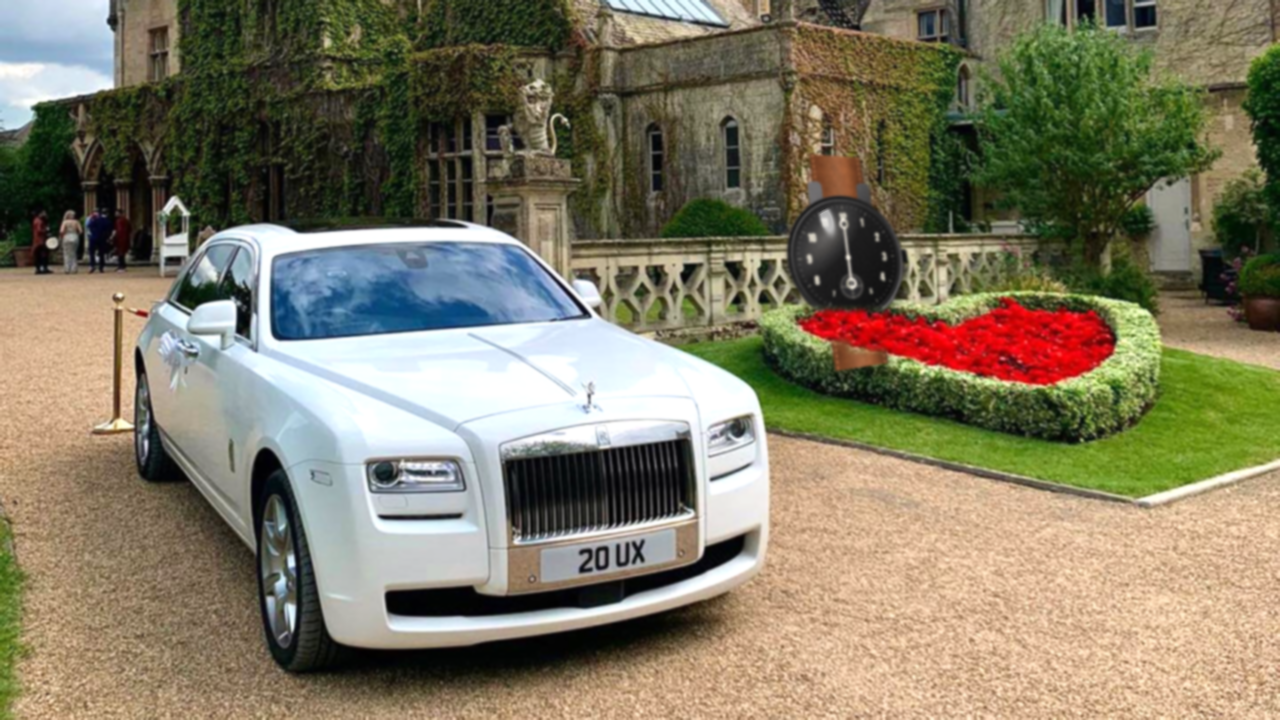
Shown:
h=6 m=0
